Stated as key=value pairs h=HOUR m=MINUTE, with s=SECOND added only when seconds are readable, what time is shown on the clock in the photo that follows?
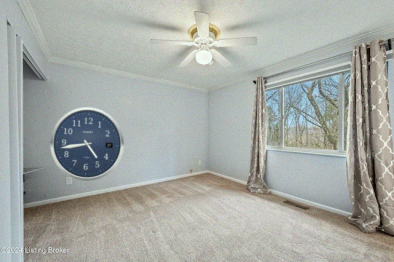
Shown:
h=4 m=43
